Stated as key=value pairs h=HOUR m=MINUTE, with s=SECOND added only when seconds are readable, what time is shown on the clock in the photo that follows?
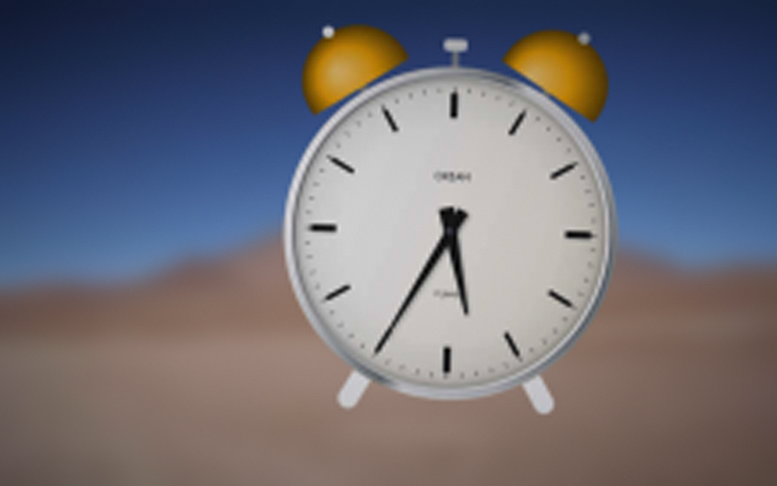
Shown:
h=5 m=35
